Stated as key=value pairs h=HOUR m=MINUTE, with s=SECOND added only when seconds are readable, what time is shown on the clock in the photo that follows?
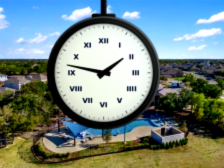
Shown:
h=1 m=47
